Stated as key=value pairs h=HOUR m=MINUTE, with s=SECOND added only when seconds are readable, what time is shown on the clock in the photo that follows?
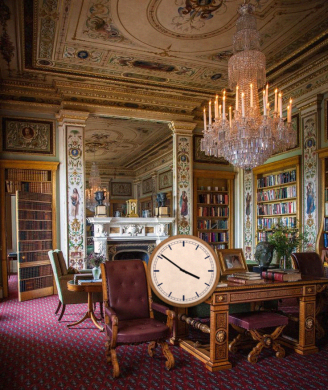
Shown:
h=3 m=51
